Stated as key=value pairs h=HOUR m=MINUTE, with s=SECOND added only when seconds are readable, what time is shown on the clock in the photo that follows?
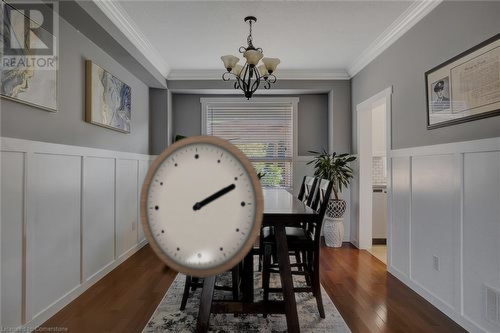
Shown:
h=2 m=11
